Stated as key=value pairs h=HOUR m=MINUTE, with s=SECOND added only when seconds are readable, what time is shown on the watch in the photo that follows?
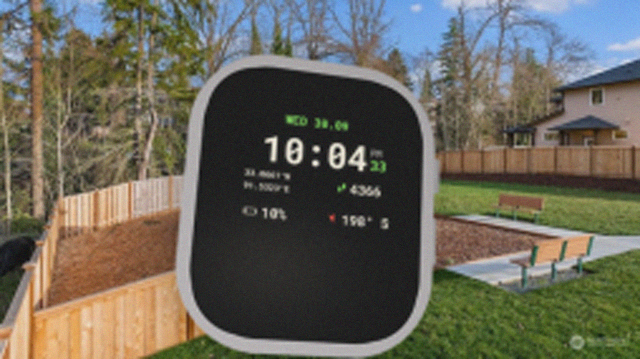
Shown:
h=10 m=4
